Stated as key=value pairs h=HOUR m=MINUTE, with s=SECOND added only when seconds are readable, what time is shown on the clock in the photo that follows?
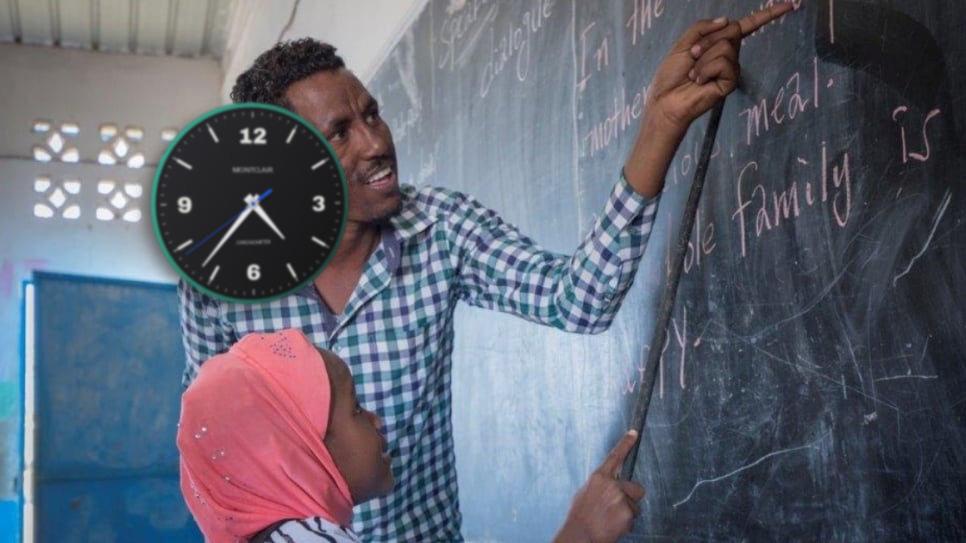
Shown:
h=4 m=36 s=39
